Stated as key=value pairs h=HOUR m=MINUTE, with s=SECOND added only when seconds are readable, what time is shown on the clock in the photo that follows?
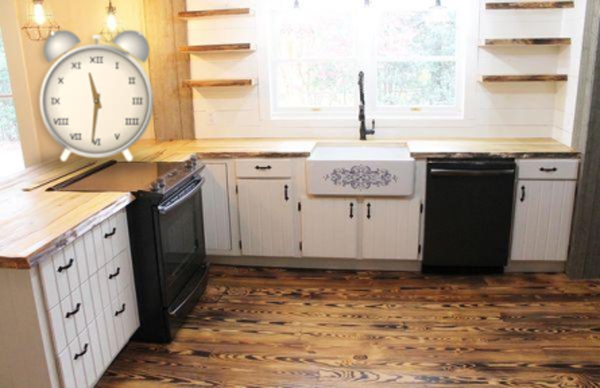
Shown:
h=11 m=31
